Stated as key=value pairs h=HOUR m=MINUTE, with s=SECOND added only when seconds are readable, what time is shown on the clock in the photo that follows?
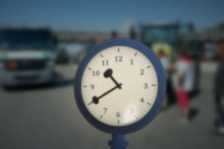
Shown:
h=10 m=40
